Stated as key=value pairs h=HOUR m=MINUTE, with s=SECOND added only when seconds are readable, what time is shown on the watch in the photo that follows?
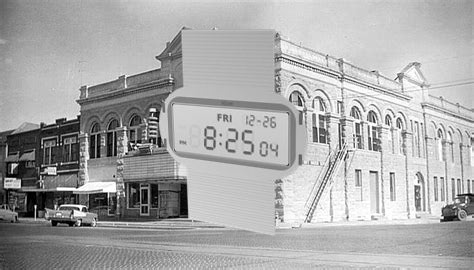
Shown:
h=8 m=25 s=4
